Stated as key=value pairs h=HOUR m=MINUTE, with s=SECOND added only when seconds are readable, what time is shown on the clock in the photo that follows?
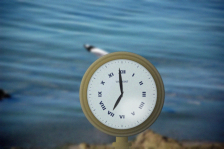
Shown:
h=6 m=59
